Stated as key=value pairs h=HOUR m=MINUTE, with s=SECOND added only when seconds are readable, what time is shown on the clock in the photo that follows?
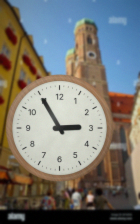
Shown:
h=2 m=55
